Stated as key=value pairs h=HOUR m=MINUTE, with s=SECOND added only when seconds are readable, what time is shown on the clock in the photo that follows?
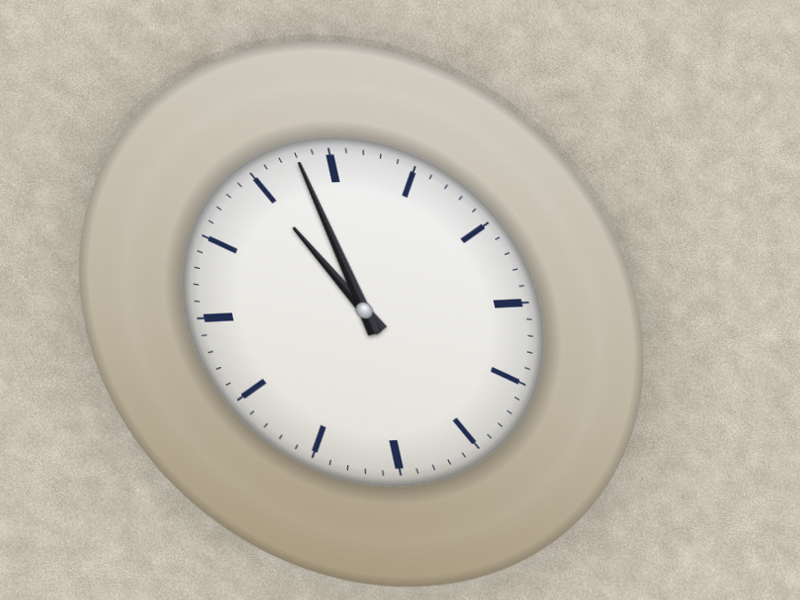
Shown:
h=10 m=58
